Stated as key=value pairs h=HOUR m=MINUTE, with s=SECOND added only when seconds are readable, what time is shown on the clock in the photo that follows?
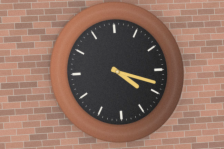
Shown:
h=4 m=18
